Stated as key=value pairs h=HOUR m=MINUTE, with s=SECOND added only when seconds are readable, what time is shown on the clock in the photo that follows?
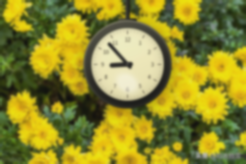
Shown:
h=8 m=53
